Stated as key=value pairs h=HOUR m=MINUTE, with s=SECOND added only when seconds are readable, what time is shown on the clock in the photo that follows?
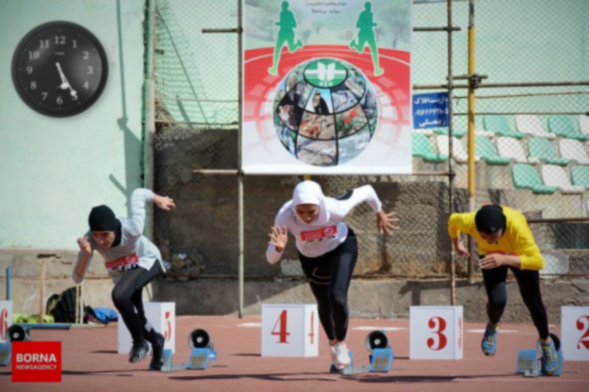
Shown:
h=5 m=25
